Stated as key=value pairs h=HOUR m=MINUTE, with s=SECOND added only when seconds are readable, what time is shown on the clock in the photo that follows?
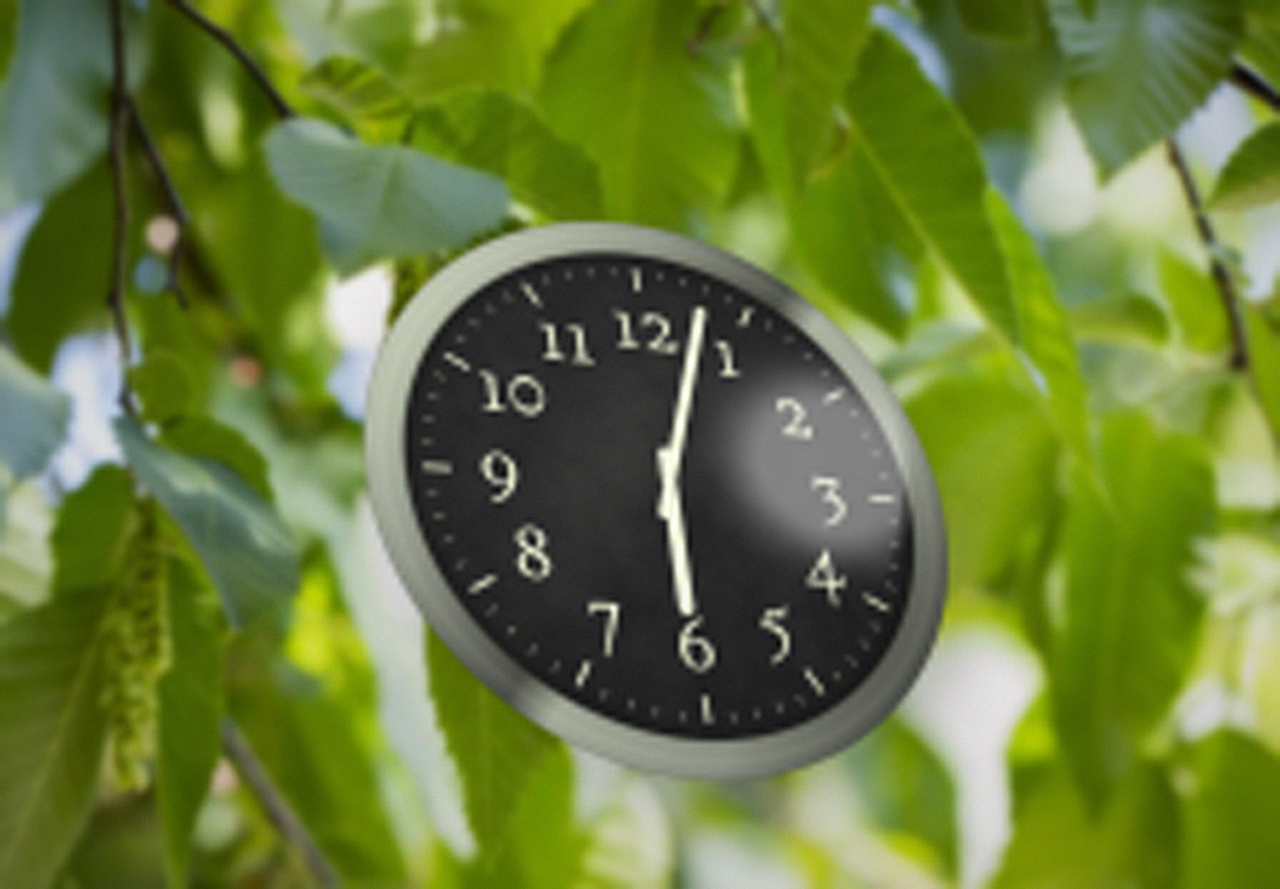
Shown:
h=6 m=3
